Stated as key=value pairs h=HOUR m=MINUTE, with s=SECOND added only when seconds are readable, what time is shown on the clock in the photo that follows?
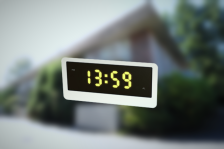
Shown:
h=13 m=59
